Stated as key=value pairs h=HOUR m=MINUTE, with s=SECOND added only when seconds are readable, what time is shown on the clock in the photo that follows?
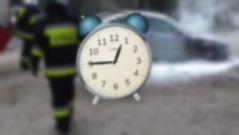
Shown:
h=12 m=45
